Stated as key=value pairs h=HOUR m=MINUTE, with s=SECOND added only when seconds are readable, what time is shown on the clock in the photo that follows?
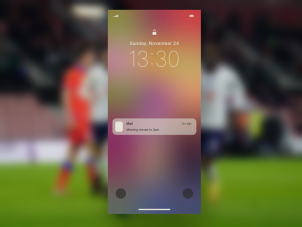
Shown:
h=13 m=30
